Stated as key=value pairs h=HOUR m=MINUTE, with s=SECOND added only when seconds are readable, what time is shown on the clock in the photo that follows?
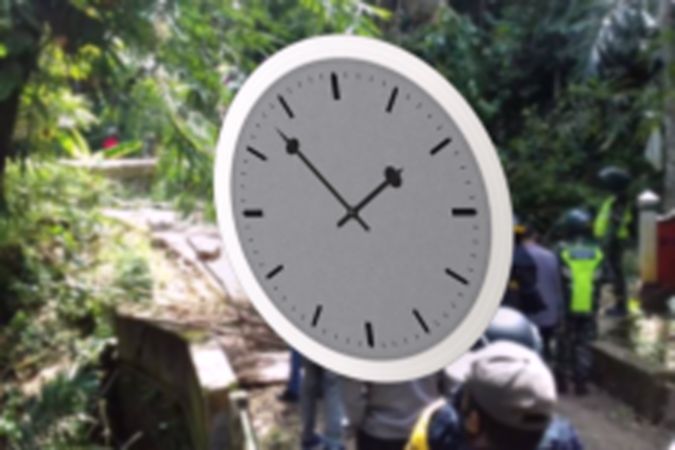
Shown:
h=1 m=53
